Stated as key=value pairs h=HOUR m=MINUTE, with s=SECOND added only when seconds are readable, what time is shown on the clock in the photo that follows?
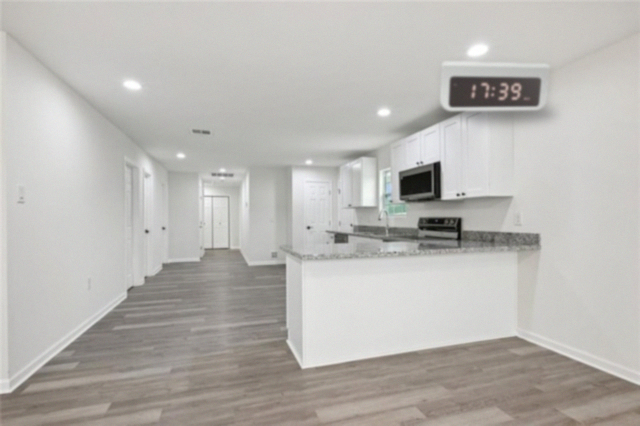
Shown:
h=17 m=39
